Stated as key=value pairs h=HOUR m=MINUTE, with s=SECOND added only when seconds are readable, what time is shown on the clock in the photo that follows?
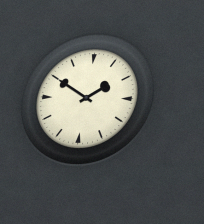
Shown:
h=1 m=50
